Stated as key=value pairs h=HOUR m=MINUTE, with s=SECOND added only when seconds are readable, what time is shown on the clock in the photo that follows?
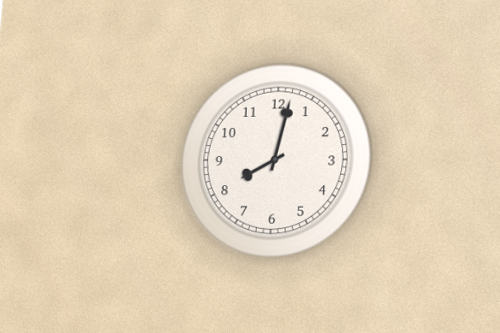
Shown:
h=8 m=2
